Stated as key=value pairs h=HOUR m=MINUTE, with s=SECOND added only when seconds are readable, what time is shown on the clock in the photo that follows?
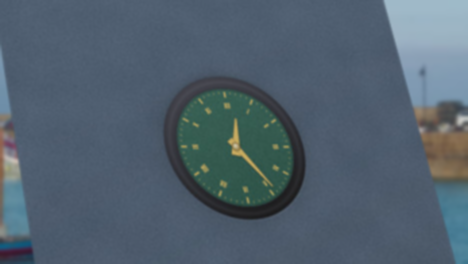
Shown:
h=12 m=24
